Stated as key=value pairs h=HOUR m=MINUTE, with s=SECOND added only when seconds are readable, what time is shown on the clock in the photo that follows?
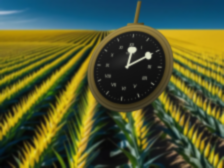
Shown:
h=12 m=10
